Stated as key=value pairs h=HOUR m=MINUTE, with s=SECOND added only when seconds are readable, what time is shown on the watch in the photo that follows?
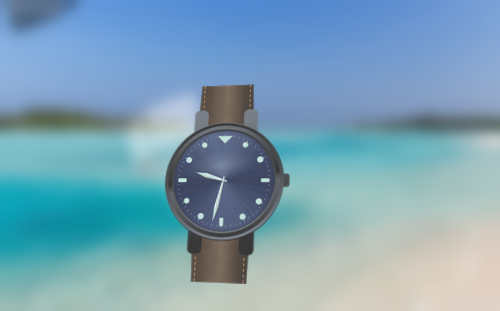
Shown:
h=9 m=32
